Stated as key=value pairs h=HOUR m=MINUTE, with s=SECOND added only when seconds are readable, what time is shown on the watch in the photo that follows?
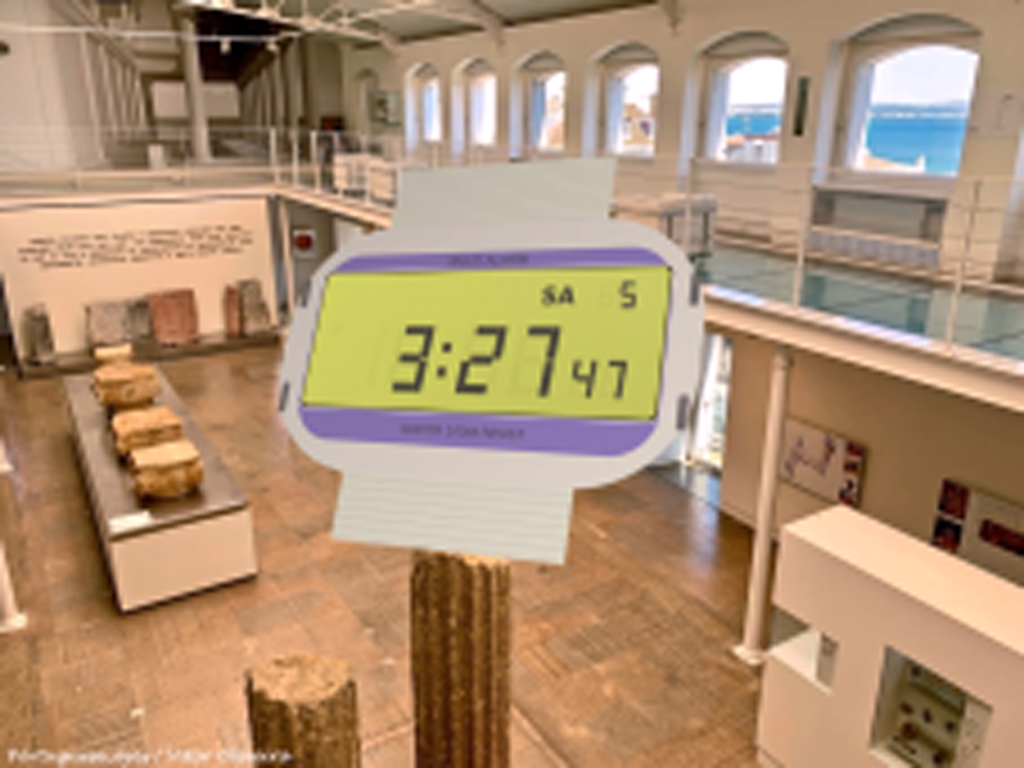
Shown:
h=3 m=27 s=47
